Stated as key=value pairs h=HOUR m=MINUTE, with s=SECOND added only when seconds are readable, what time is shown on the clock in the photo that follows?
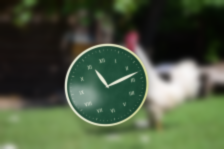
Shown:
h=11 m=13
